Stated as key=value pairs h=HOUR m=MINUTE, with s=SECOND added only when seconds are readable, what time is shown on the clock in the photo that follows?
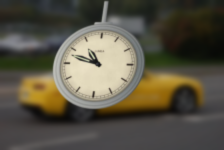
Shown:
h=10 m=48
